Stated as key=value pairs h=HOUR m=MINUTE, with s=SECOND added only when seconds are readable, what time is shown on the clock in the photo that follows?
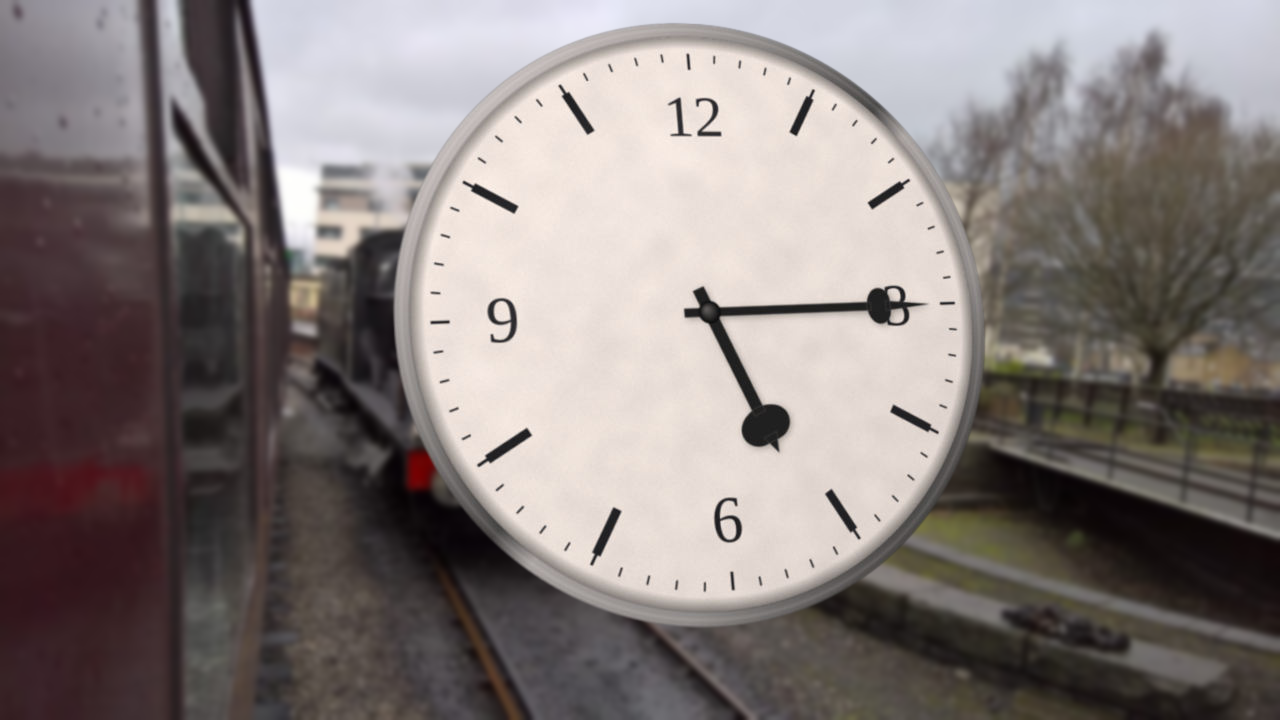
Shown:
h=5 m=15
